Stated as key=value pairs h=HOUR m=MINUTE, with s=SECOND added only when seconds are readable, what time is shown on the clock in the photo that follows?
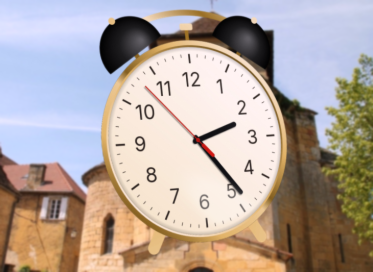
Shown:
h=2 m=23 s=53
